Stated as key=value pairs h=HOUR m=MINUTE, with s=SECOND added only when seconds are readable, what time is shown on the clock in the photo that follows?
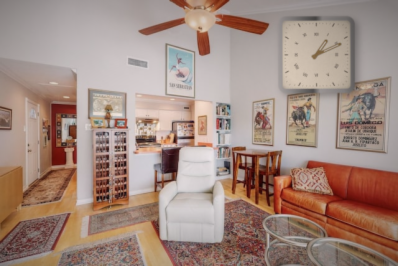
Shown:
h=1 m=11
